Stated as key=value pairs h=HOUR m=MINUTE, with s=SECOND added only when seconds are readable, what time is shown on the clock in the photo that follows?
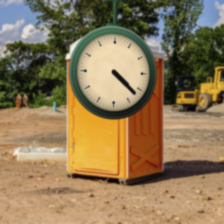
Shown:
h=4 m=22
